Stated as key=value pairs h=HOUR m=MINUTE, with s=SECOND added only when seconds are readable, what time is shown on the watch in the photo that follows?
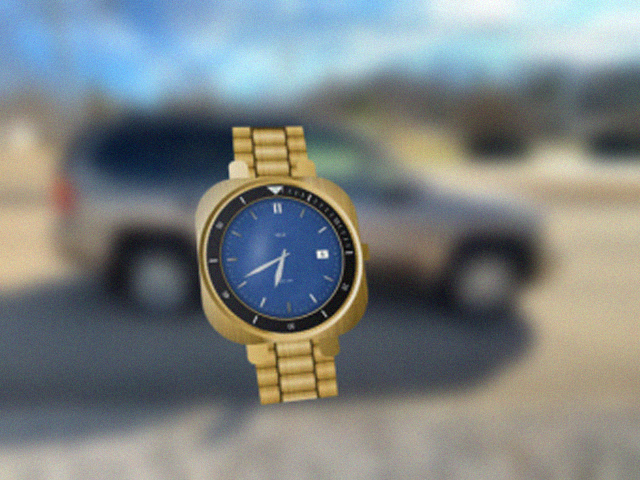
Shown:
h=6 m=41
